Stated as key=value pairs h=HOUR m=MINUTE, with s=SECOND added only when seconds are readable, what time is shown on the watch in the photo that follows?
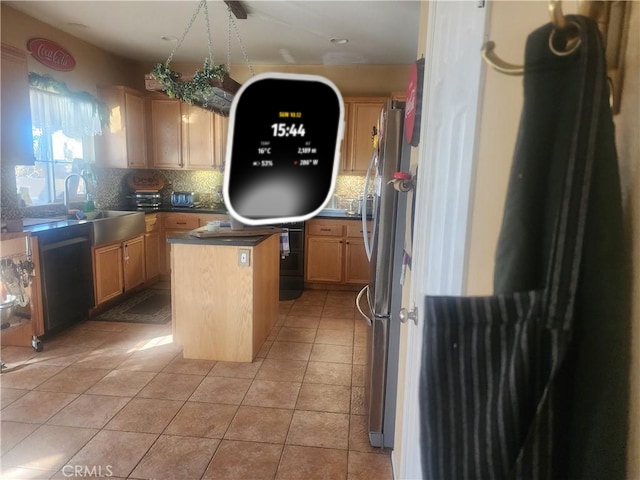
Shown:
h=15 m=44
